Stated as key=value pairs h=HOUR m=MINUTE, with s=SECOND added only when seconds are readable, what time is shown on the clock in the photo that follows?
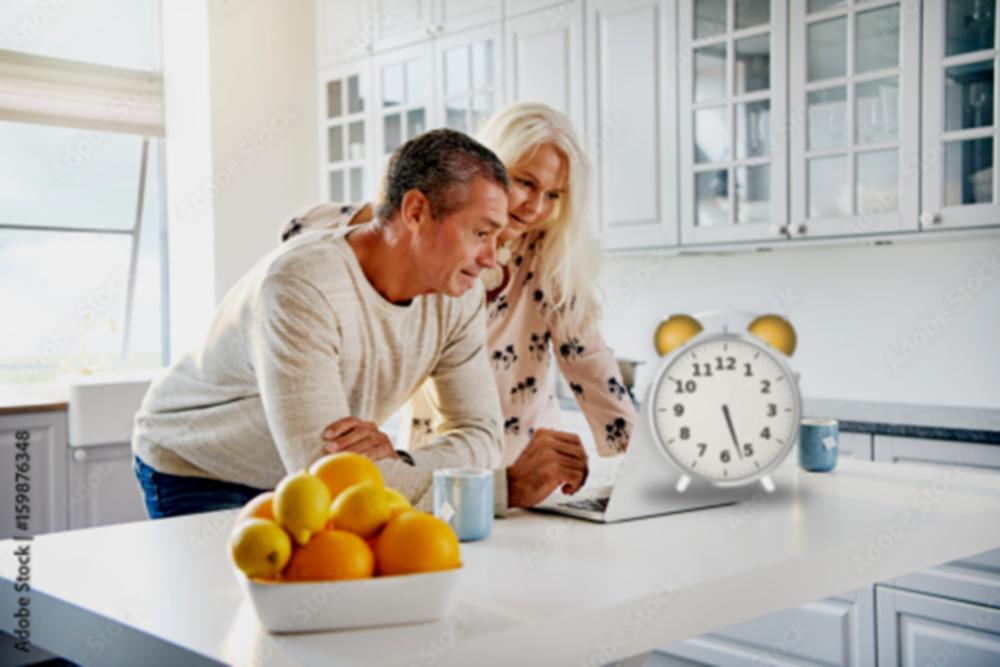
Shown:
h=5 m=27
